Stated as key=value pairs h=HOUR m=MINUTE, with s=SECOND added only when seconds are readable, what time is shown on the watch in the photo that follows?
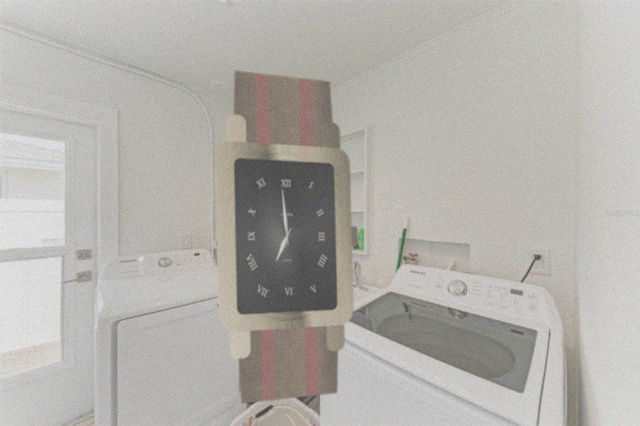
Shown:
h=6 m=59
